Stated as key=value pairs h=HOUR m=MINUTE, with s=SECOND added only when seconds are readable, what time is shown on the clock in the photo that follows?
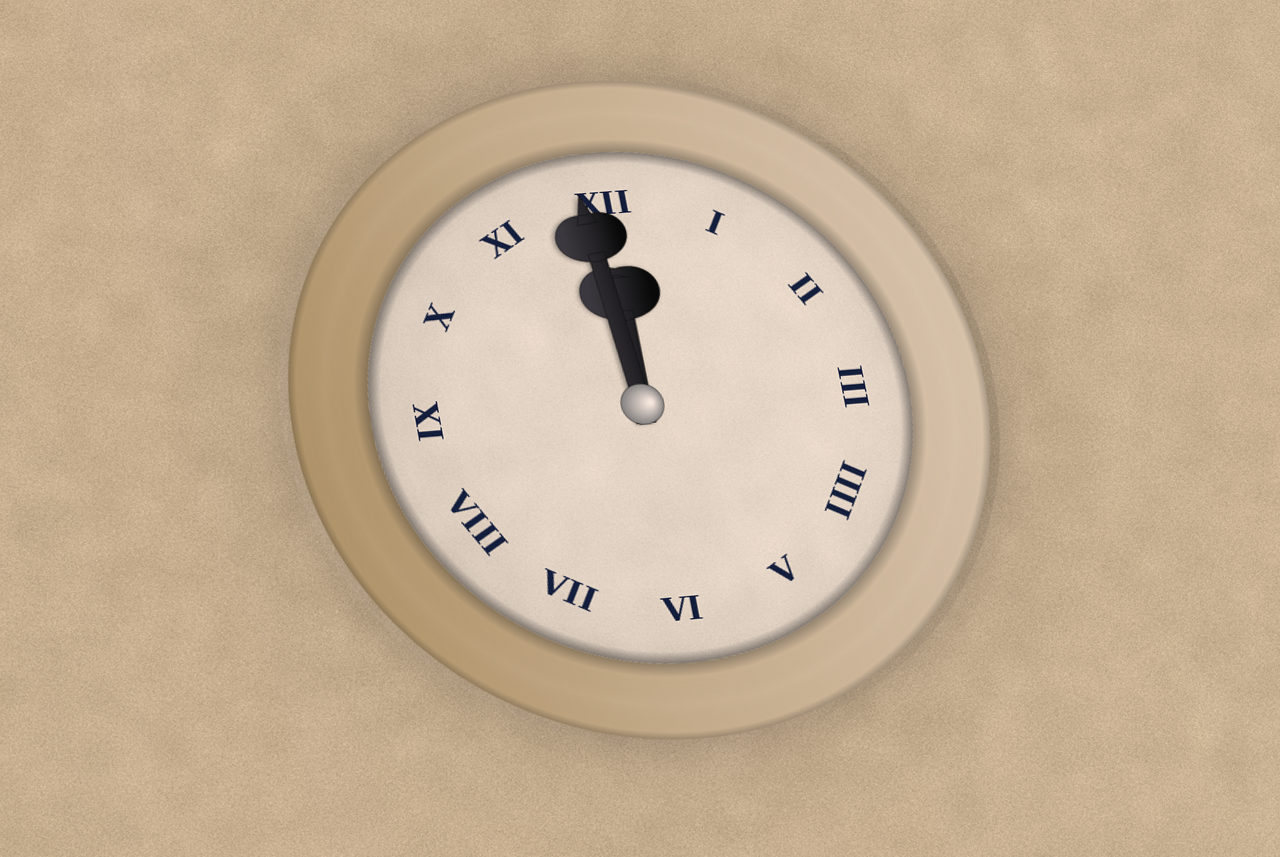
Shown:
h=11 m=59
